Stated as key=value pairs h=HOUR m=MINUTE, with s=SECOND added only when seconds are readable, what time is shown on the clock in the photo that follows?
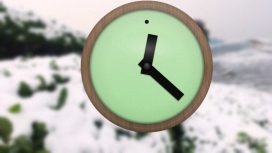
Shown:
h=12 m=22
